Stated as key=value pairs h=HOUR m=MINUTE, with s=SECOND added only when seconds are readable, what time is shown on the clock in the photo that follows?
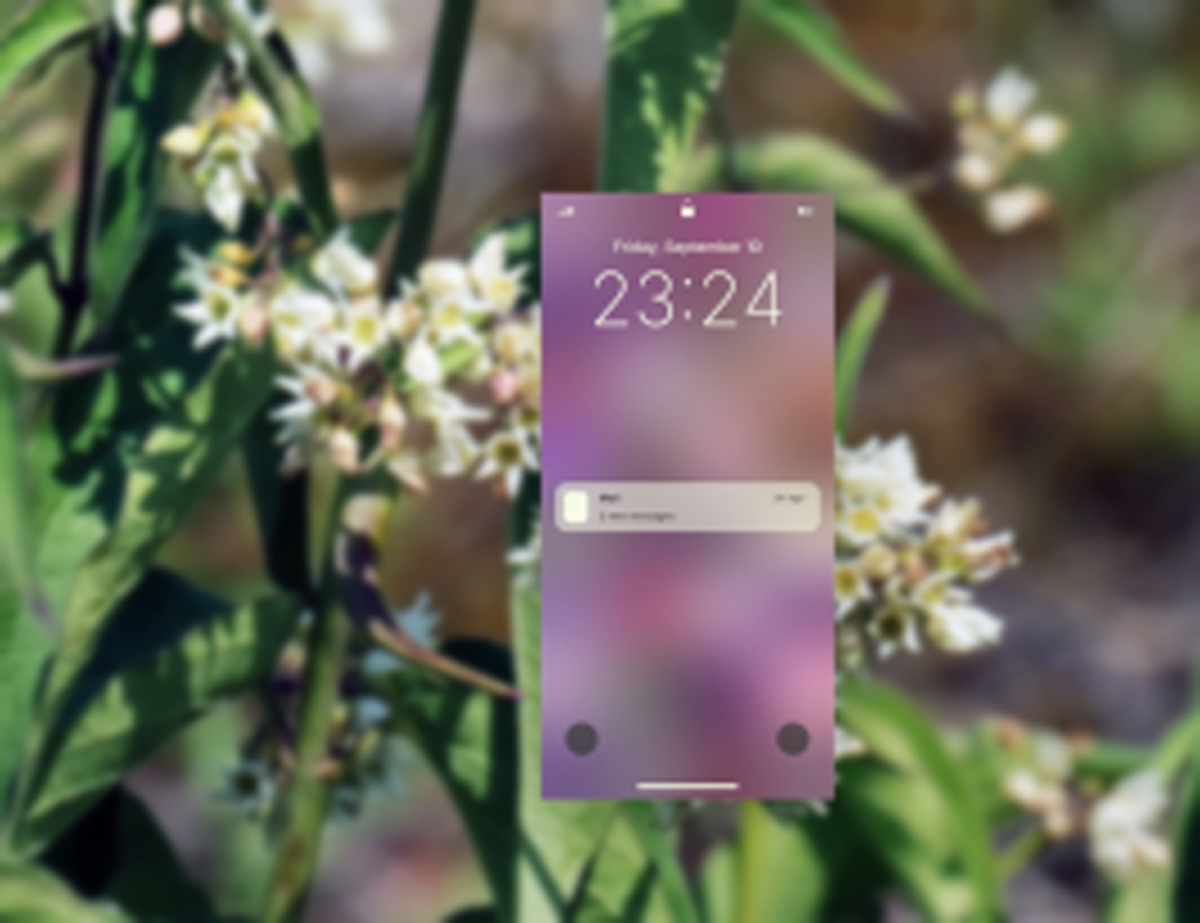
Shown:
h=23 m=24
